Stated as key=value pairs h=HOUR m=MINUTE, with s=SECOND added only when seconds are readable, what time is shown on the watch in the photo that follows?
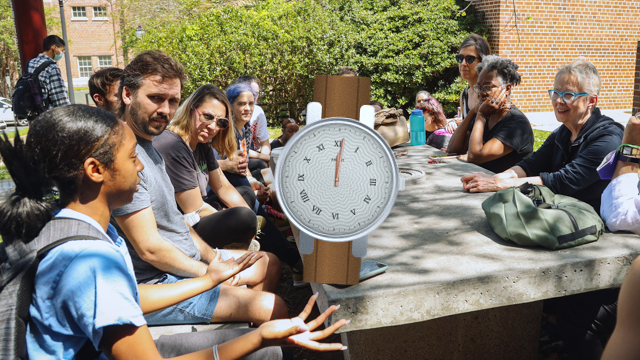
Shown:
h=12 m=1
